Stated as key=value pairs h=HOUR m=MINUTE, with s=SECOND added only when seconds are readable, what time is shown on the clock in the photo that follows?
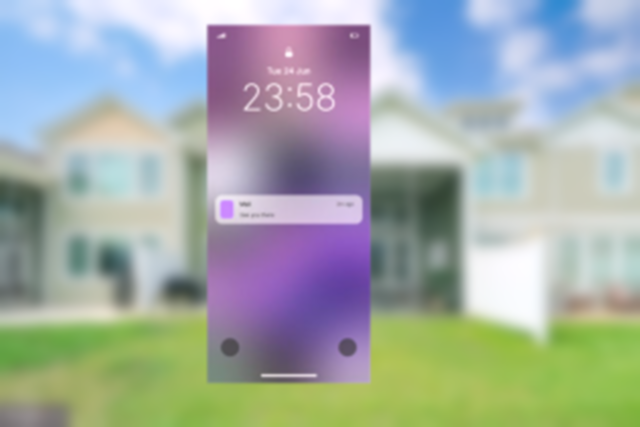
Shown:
h=23 m=58
